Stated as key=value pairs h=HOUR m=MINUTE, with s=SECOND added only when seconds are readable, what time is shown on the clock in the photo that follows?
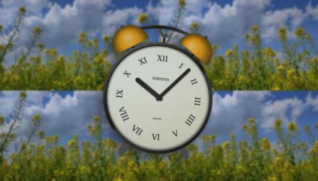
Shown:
h=10 m=7
